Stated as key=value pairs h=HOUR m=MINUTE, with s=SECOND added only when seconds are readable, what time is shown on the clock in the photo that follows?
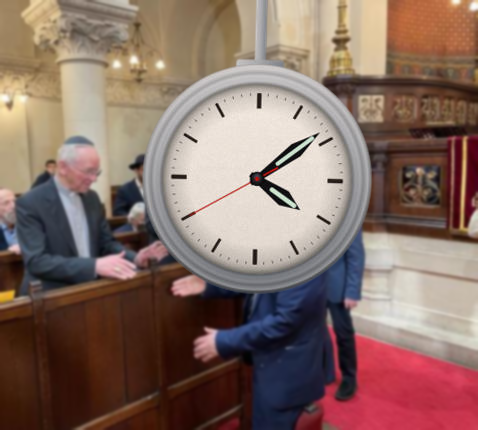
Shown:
h=4 m=8 s=40
